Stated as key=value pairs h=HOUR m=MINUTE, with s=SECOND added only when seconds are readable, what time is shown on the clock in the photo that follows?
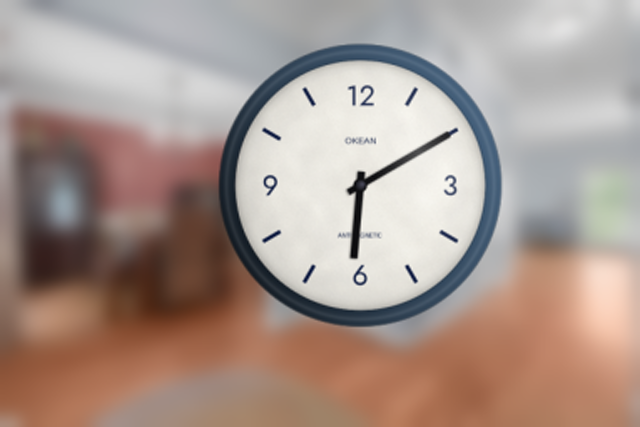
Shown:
h=6 m=10
